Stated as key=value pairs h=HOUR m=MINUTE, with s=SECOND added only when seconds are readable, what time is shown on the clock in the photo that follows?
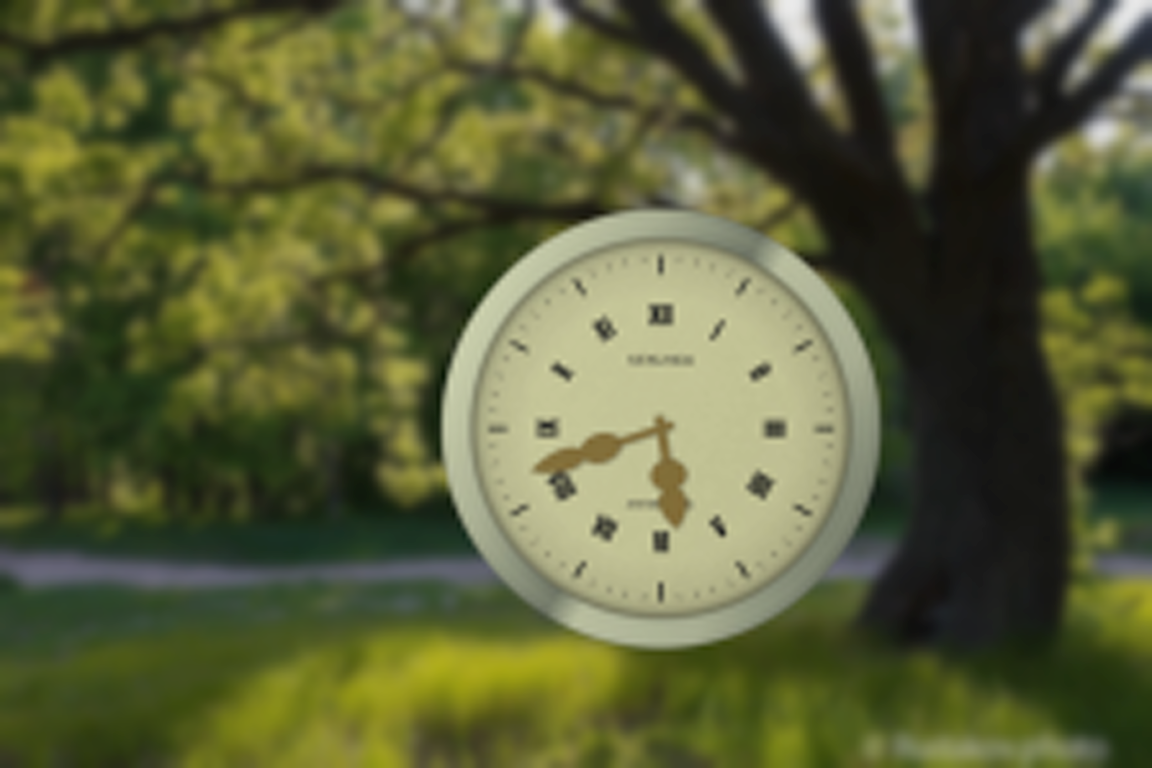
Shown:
h=5 m=42
